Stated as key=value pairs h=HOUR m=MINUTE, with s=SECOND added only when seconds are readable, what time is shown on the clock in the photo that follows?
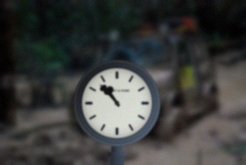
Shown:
h=10 m=53
